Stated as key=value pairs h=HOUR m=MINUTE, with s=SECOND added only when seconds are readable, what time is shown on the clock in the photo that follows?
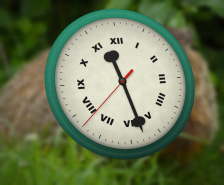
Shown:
h=11 m=27 s=38
